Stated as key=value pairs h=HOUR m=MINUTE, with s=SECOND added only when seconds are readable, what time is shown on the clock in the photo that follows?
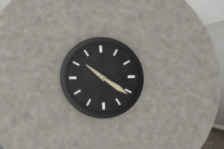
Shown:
h=10 m=21
